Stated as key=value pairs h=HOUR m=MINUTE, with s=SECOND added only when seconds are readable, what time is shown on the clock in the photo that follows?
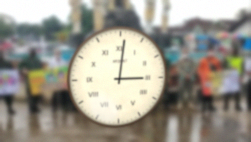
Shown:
h=3 m=1
